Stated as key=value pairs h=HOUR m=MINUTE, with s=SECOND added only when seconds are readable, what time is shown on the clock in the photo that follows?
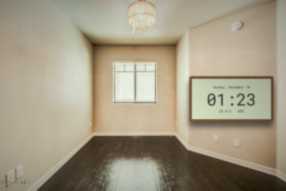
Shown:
h=1 m=23
